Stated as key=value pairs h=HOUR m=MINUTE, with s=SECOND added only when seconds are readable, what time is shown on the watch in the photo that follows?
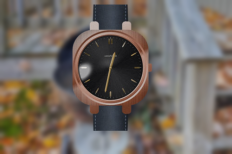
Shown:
h=12 m=32
